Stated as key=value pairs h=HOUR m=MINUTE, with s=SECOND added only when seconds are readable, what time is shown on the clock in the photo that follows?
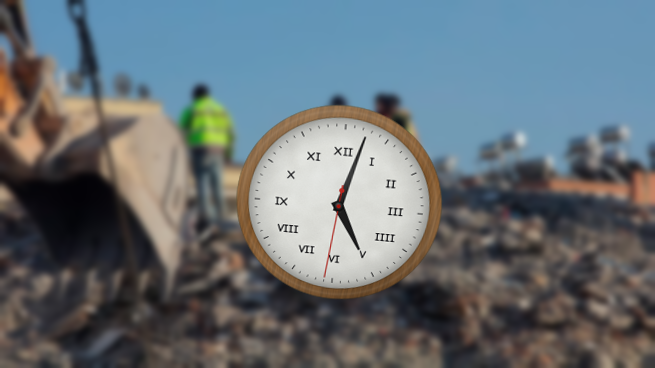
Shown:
h=5 m=2 s=31
